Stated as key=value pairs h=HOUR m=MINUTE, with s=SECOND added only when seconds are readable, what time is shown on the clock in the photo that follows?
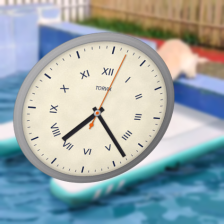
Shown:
h=7 m=23 s=2
